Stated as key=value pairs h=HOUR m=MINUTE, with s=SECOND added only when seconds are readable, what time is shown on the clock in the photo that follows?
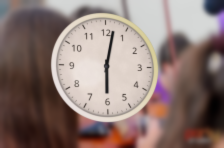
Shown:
h=6 m=2
